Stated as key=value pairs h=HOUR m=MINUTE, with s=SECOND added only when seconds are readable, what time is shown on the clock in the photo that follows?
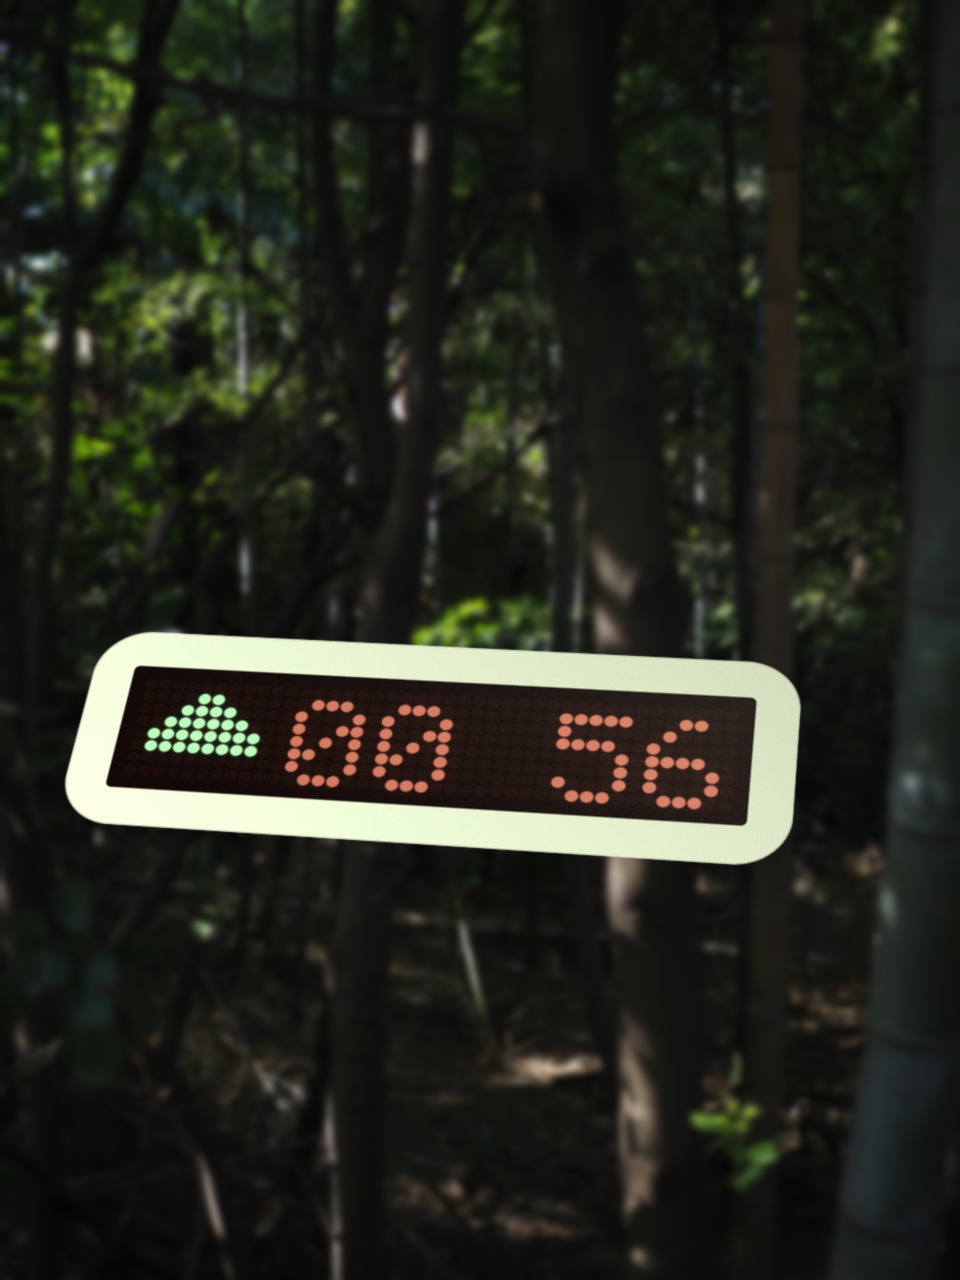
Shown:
h=0 m=56
